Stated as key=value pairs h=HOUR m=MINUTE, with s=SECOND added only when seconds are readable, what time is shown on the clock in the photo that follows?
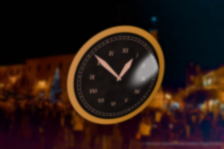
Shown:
h=12 m=51
